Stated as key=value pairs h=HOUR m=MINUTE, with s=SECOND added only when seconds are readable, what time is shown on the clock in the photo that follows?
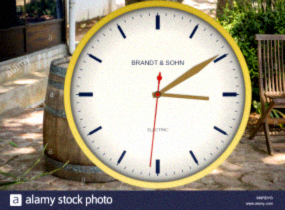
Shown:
h=3 m=9 s=31
